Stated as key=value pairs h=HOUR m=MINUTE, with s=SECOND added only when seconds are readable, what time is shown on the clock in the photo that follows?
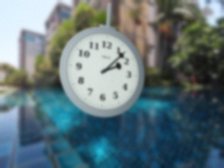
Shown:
h=2 m=7
